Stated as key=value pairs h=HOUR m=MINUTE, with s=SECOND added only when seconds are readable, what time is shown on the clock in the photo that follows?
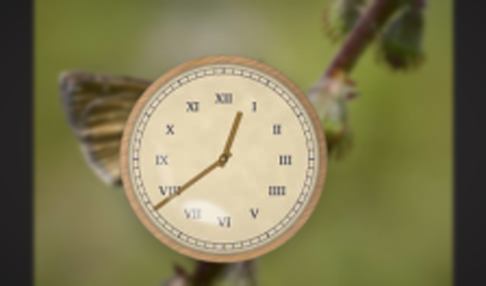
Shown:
h=12 m=39
